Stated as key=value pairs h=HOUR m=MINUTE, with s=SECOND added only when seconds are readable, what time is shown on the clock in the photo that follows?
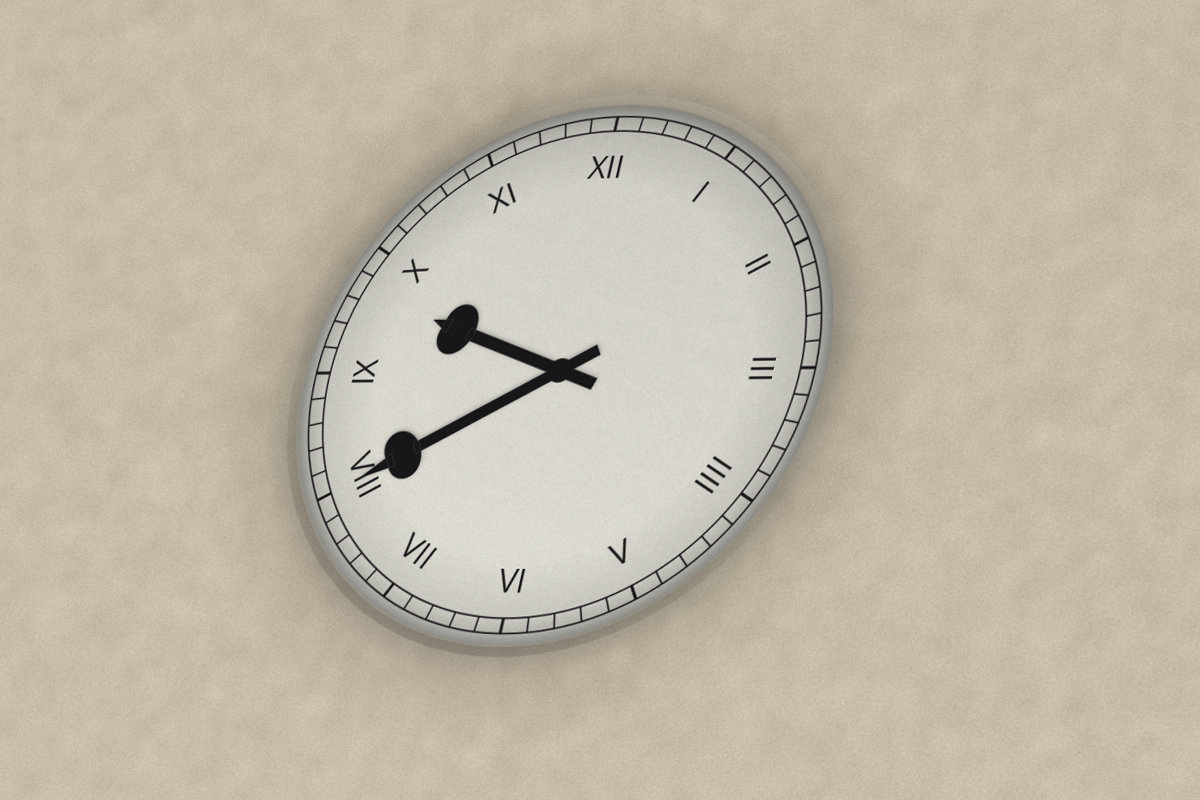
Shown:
h=9 m=40
